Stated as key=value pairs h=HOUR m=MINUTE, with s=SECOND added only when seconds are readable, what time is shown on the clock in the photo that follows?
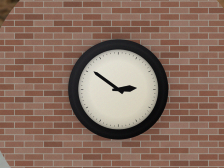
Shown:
h=2 m=51
